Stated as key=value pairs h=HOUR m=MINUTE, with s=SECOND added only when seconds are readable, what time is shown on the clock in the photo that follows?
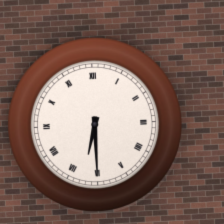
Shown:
h=6 m=30
